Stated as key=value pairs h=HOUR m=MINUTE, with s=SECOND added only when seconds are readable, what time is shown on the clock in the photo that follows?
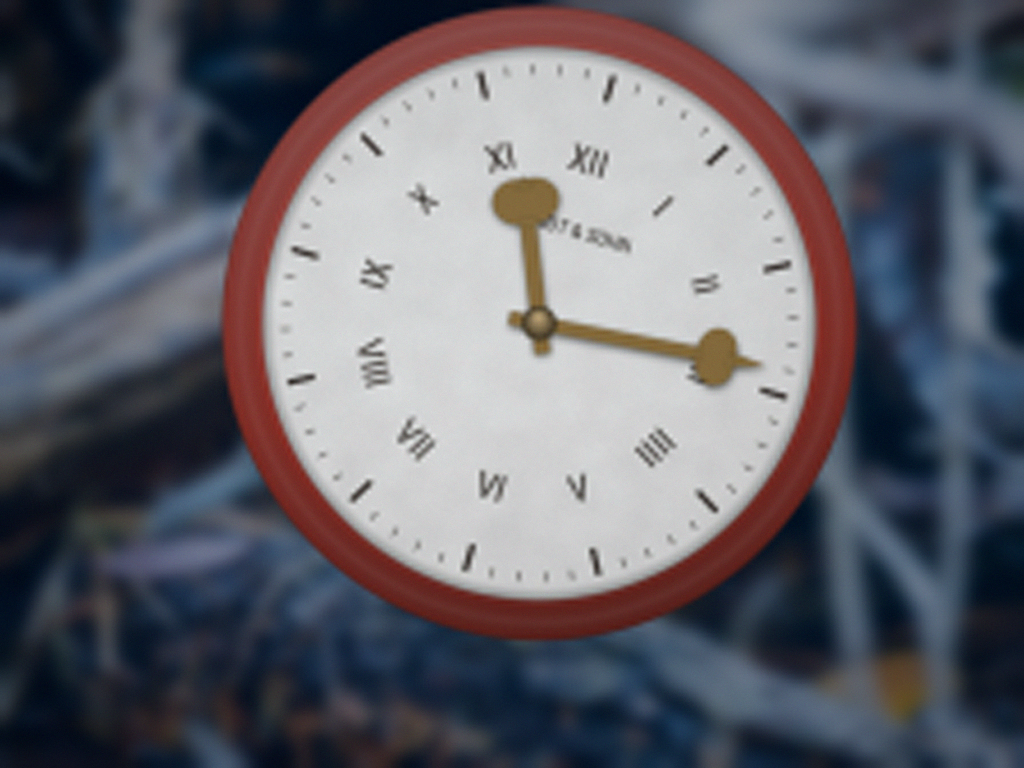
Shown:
h=11 m=14
